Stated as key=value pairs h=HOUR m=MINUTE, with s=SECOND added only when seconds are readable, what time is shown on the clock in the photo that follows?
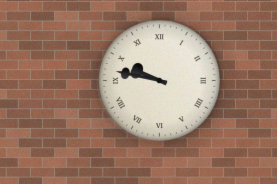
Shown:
h=9 m=47
